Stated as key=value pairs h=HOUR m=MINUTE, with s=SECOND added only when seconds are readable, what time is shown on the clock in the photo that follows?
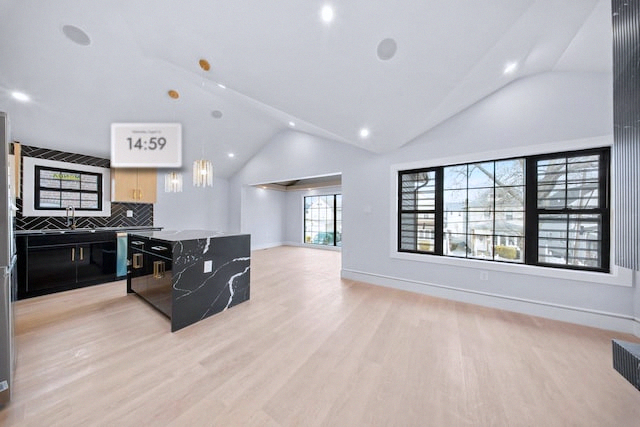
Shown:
h=14 m=59
